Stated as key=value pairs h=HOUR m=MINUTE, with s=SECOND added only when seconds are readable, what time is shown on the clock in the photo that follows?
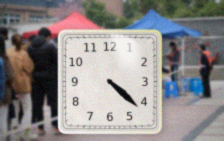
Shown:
h=4 m=22
